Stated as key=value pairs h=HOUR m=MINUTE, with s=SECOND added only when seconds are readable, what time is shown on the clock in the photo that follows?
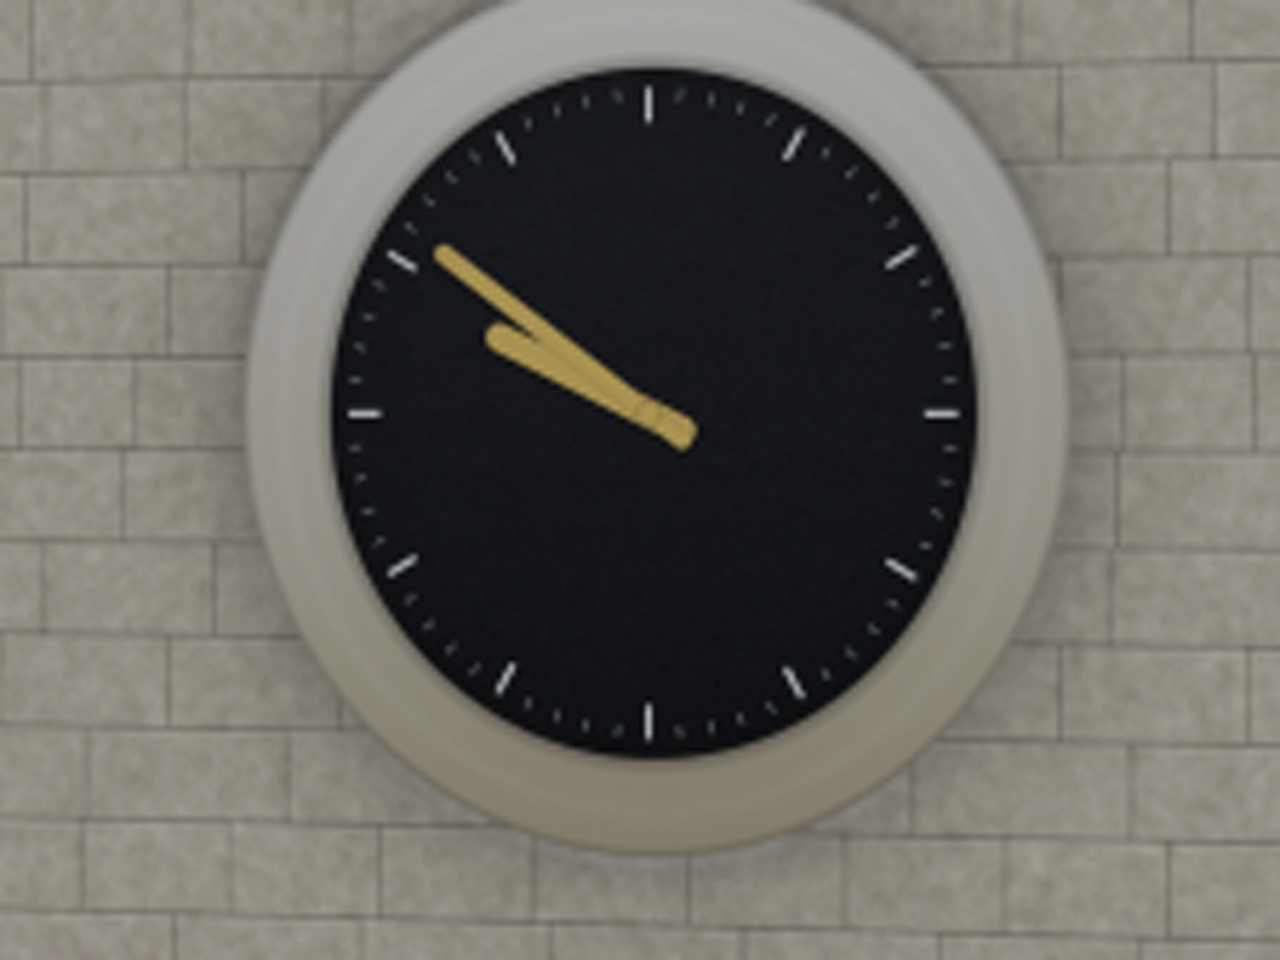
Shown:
h=9 m=51
